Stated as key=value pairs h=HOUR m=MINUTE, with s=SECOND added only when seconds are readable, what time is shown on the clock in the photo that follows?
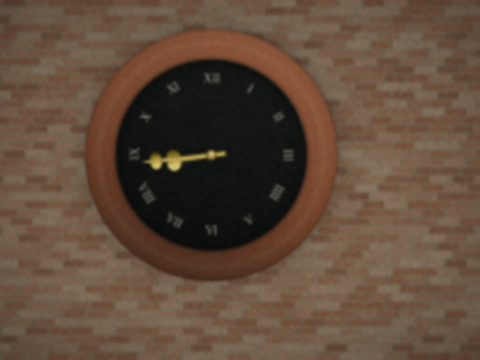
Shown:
h=8 m=44
